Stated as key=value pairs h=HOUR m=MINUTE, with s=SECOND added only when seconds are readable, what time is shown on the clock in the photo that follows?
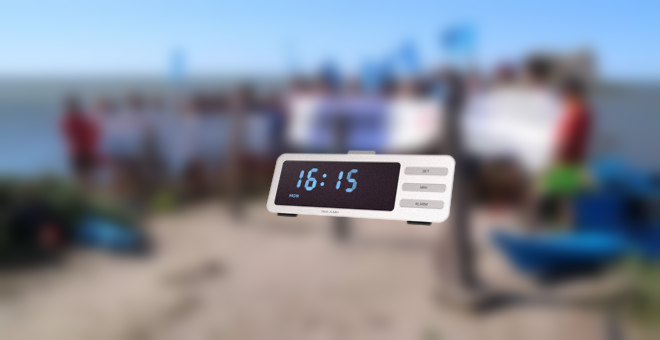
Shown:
h=16 m=15
